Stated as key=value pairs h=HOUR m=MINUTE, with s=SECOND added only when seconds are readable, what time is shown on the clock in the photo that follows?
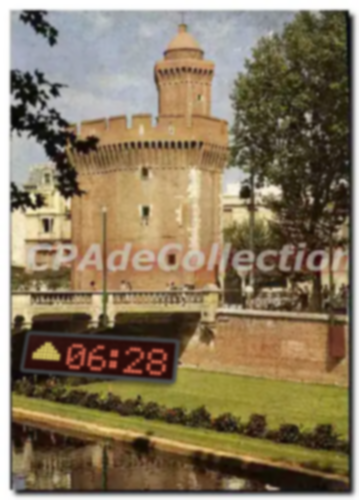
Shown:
h=6 m=28
